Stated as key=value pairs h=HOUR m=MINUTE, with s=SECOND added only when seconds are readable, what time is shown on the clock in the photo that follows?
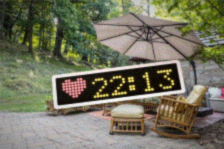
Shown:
h=22 m=13
